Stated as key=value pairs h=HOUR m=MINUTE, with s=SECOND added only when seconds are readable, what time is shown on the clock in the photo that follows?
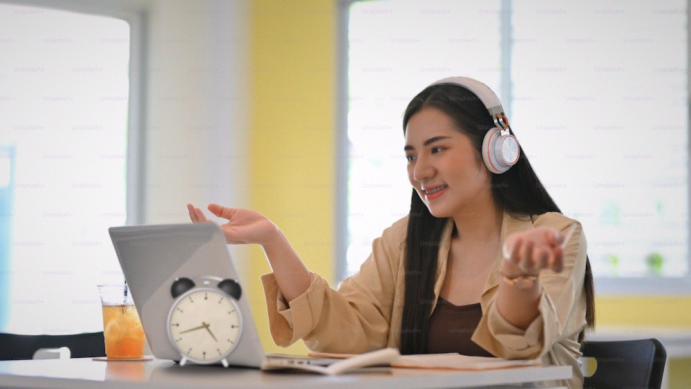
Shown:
h=4 m=42
